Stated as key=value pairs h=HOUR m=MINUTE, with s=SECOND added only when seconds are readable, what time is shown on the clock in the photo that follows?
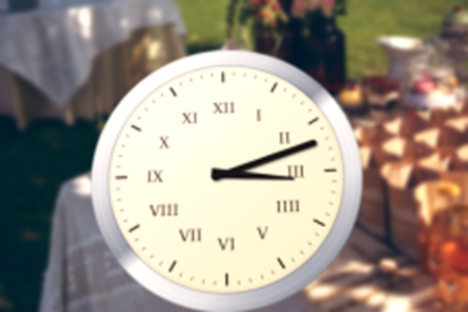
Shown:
h=3 m=12
